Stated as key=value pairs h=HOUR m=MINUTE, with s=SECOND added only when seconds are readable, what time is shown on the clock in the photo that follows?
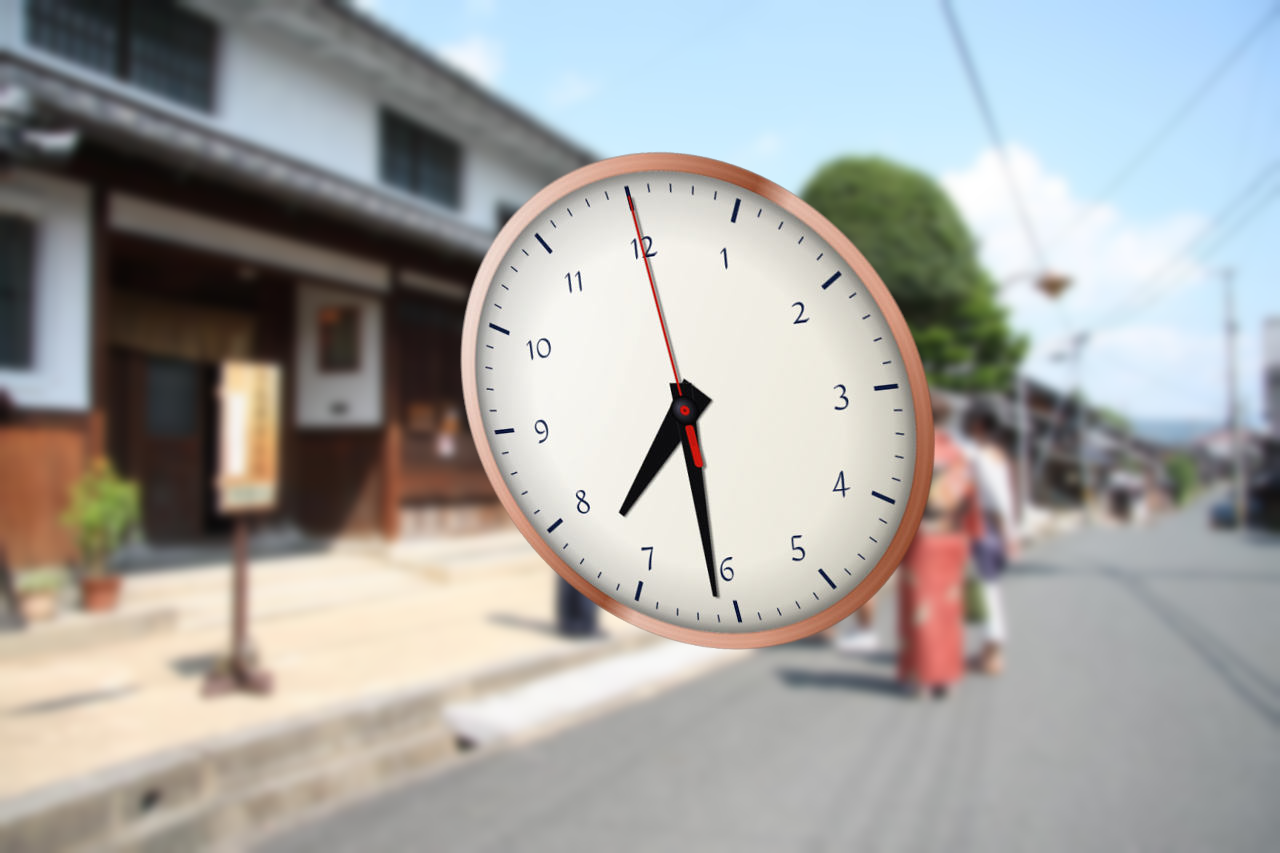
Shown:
h=7 m=31 s=0
